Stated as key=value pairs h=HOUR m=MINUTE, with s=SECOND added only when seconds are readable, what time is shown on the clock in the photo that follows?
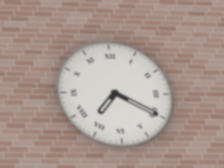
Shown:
h=7 m=20
